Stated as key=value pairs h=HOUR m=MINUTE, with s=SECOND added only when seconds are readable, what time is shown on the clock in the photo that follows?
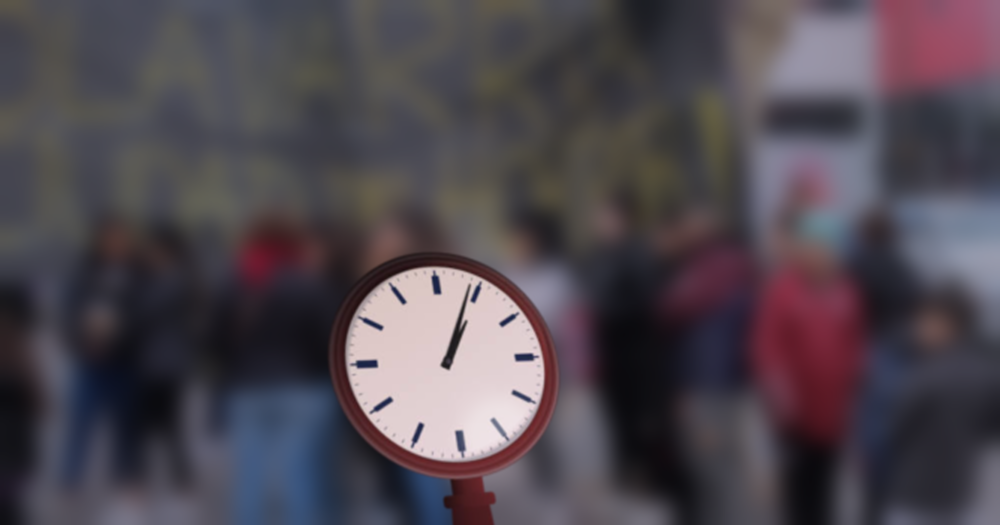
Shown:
h=1 m=4
